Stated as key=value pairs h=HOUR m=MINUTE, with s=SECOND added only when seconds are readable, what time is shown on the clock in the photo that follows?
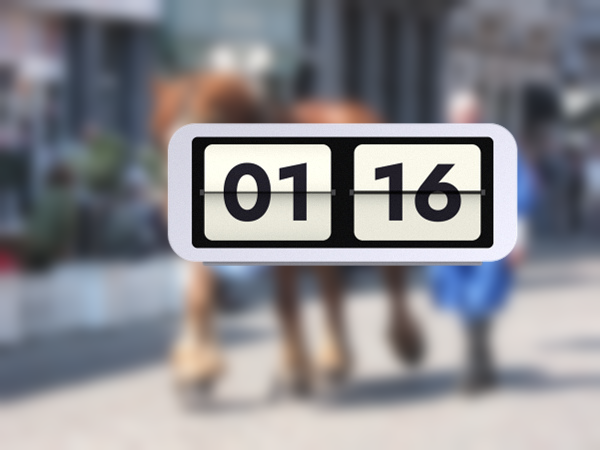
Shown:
h=1 m=16
